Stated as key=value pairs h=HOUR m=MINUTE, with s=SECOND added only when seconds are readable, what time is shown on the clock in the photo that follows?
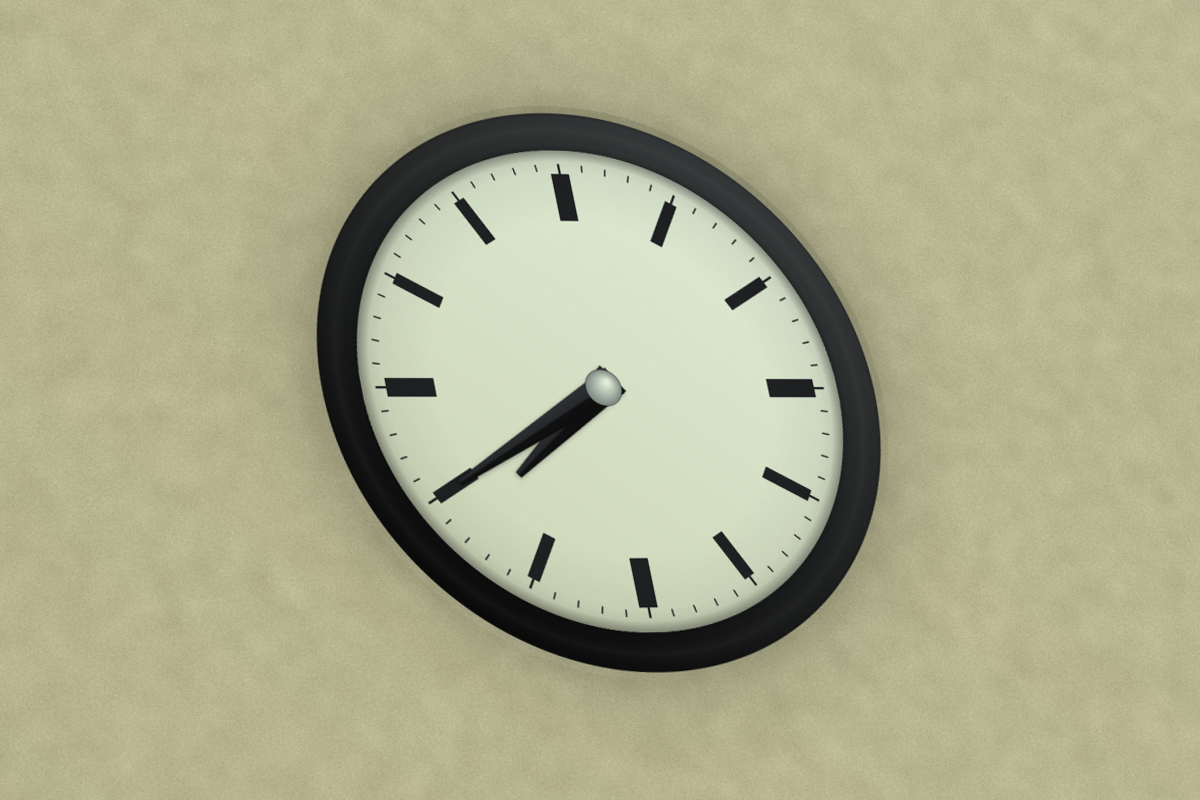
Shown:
h=7 m=40
